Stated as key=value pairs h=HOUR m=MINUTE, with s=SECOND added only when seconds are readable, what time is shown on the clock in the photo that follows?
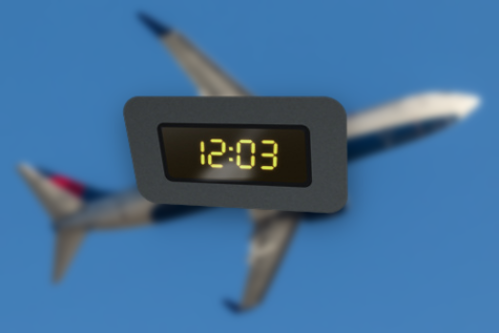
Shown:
h=12 m=3
